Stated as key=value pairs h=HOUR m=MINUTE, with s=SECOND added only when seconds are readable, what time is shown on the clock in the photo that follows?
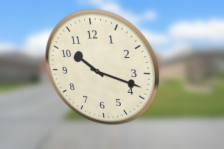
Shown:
h=10 m=18
